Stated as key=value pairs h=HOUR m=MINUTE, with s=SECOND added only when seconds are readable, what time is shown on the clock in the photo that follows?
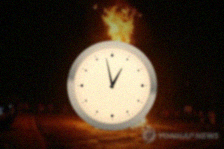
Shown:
h=12 m=58
